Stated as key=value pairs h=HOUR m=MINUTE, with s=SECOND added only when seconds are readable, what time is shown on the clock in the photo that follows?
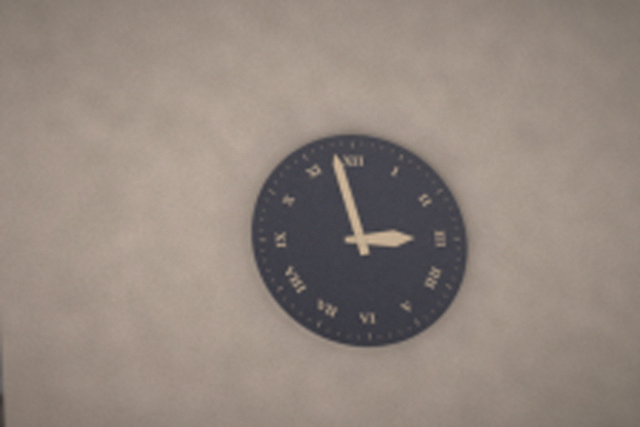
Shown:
h=2 m=58
